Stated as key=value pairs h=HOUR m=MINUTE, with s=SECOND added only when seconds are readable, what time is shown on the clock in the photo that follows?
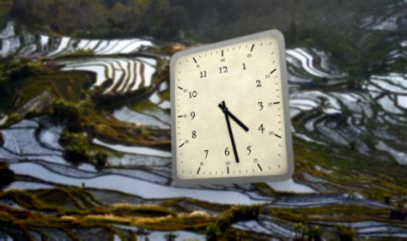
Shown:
h=4 m=28
